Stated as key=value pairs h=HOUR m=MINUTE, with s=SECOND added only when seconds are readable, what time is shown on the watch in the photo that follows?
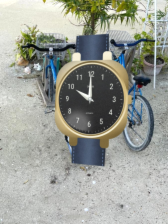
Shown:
h=10 m=0
